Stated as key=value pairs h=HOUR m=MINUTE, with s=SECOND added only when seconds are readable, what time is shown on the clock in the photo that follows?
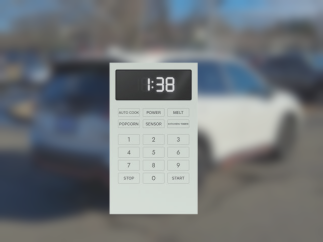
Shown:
h=1 m=38
